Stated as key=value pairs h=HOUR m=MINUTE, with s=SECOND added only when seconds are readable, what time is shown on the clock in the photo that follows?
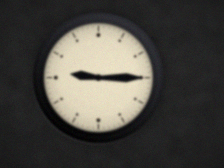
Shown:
h=9 m=15
